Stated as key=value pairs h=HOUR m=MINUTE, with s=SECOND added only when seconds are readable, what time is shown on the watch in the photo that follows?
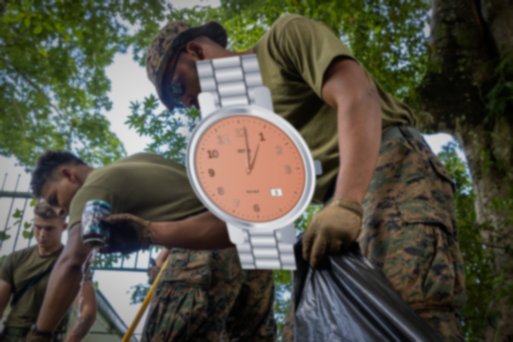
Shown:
h=1 m=1
